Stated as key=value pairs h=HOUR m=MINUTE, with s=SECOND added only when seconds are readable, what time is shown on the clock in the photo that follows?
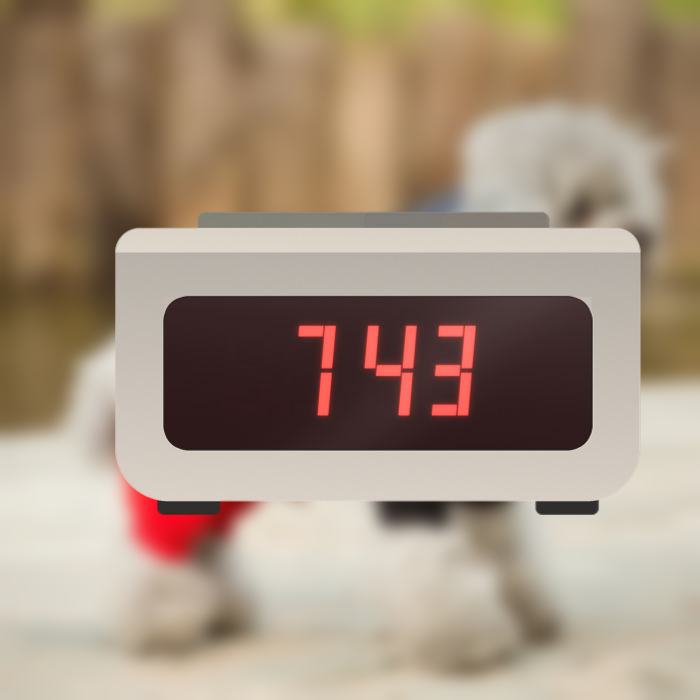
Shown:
h=7 m=43
